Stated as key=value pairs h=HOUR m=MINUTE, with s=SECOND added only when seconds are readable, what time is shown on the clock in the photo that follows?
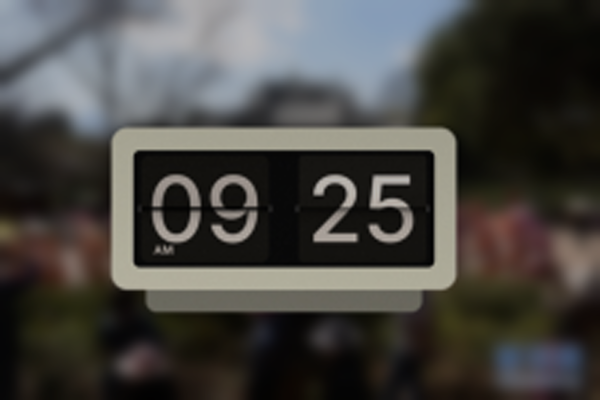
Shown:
h=9 m=25
